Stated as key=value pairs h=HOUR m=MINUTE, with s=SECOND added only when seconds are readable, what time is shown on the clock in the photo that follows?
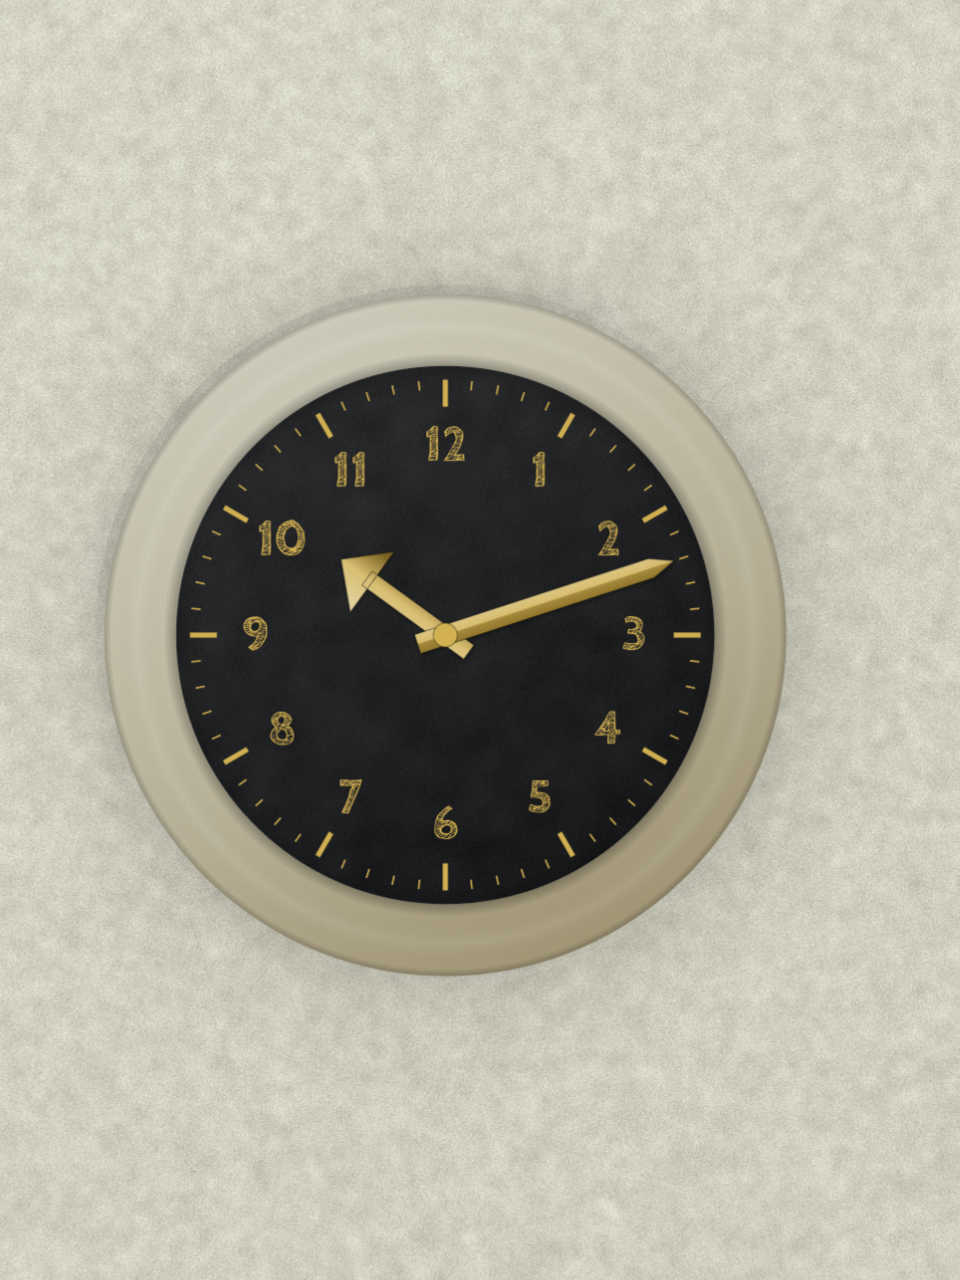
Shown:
h=10 m=12
